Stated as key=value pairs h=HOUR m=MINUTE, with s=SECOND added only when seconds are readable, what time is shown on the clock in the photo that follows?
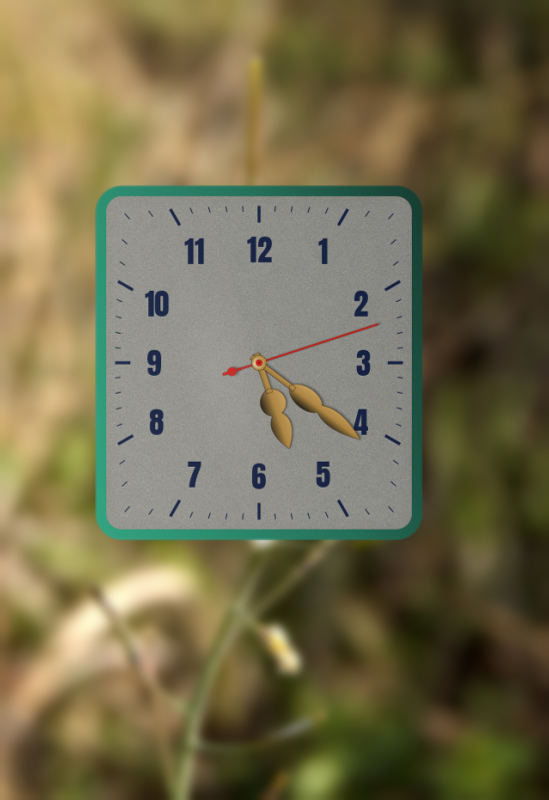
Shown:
h=5 m=21 s=12
